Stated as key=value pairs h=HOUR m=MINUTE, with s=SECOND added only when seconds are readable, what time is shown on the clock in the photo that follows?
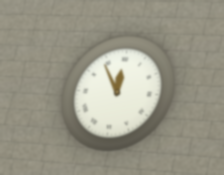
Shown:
h=11 m=54
